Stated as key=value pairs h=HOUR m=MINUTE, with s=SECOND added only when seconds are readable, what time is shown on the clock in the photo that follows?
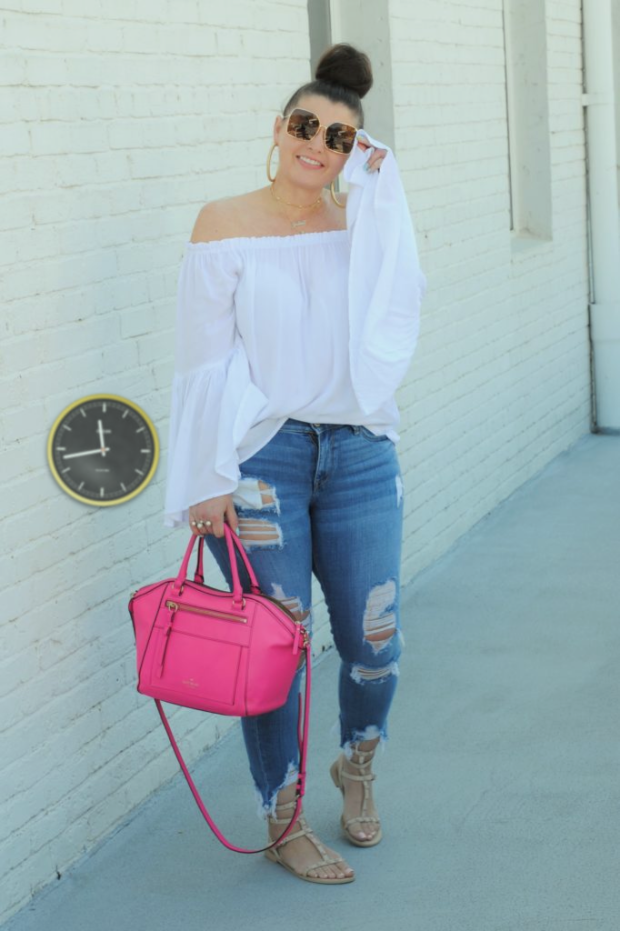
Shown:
h=11 m=43
